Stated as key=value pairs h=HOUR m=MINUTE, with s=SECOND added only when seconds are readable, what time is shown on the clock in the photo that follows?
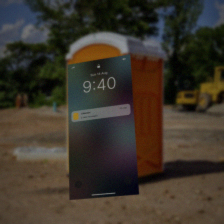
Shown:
h=9 m=40
